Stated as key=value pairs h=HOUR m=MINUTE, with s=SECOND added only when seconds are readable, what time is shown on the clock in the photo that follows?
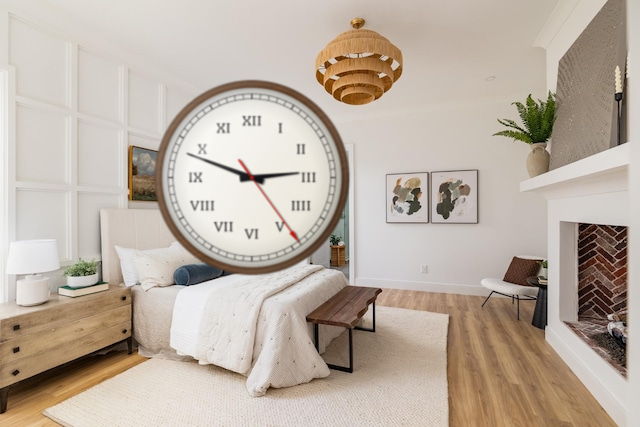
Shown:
h=2 m=48 s=24
